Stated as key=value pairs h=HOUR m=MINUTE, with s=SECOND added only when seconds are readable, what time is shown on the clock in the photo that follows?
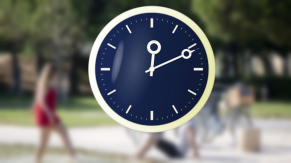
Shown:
h=12 m=11
